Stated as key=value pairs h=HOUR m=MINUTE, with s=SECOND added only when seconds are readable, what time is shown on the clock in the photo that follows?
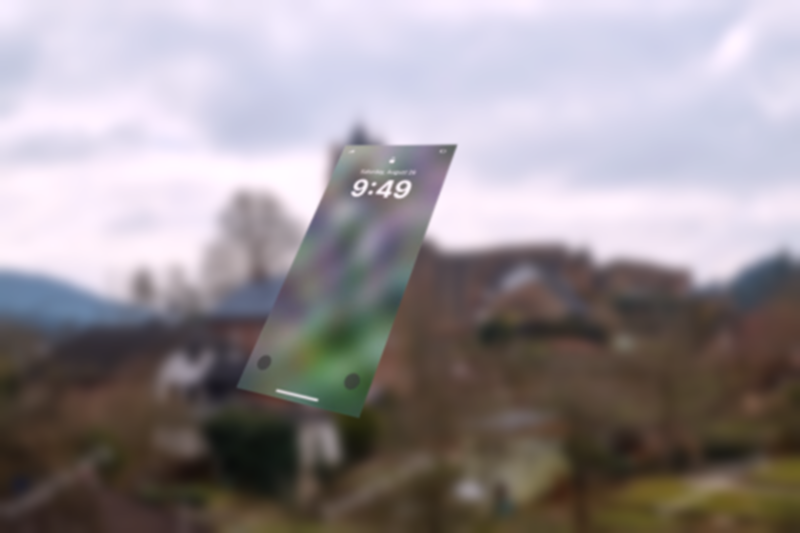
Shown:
h=9 m=49
